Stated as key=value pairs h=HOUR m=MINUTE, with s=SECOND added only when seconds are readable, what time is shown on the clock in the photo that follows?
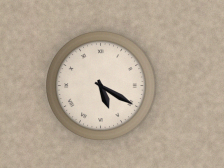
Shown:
h=5 m=20
